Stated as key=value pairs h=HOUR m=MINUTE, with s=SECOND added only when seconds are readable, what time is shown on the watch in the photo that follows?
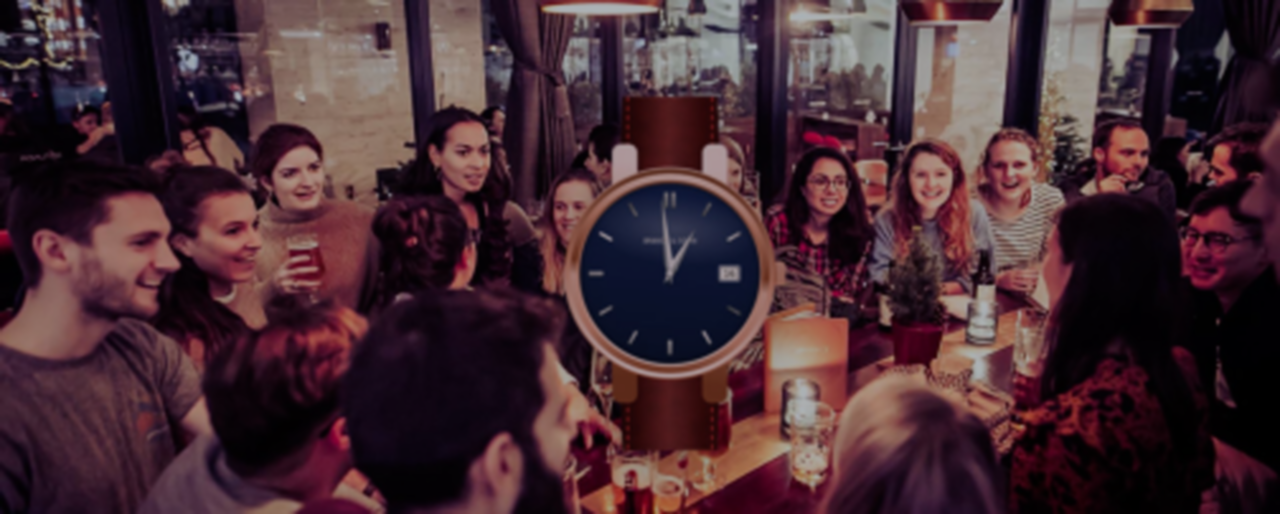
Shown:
h=12 m=59
